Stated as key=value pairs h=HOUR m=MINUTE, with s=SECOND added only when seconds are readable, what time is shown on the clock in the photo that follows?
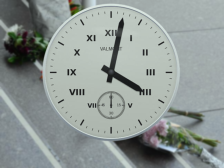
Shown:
h=4 m=2
